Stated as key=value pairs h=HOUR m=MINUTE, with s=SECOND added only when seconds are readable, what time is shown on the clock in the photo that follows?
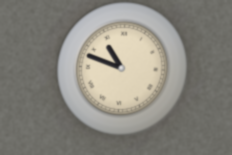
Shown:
h=10 m=48
